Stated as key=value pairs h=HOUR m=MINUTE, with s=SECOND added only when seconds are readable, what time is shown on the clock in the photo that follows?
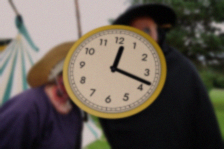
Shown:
h=12 m=18
